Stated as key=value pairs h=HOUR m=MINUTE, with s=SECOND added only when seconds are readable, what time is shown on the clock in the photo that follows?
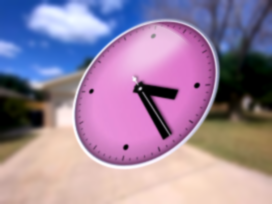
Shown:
h=3 m=23 s=23
